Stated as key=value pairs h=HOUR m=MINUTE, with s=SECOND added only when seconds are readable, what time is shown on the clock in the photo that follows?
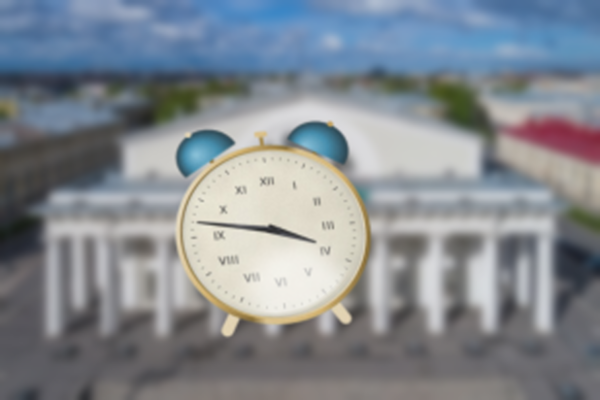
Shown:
h=3 m=47
